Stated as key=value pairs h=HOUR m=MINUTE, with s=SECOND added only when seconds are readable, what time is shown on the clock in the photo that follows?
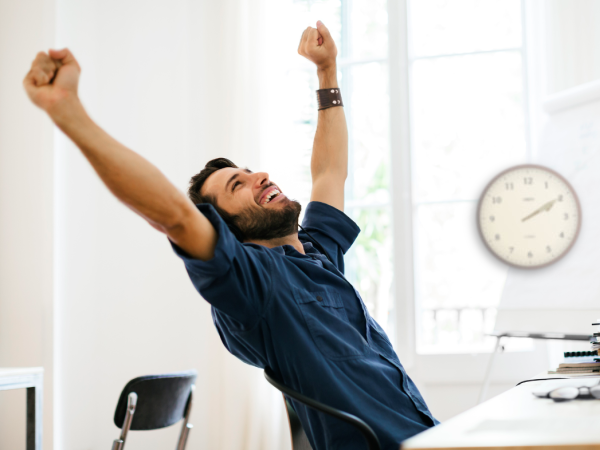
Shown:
h=2 m=10
